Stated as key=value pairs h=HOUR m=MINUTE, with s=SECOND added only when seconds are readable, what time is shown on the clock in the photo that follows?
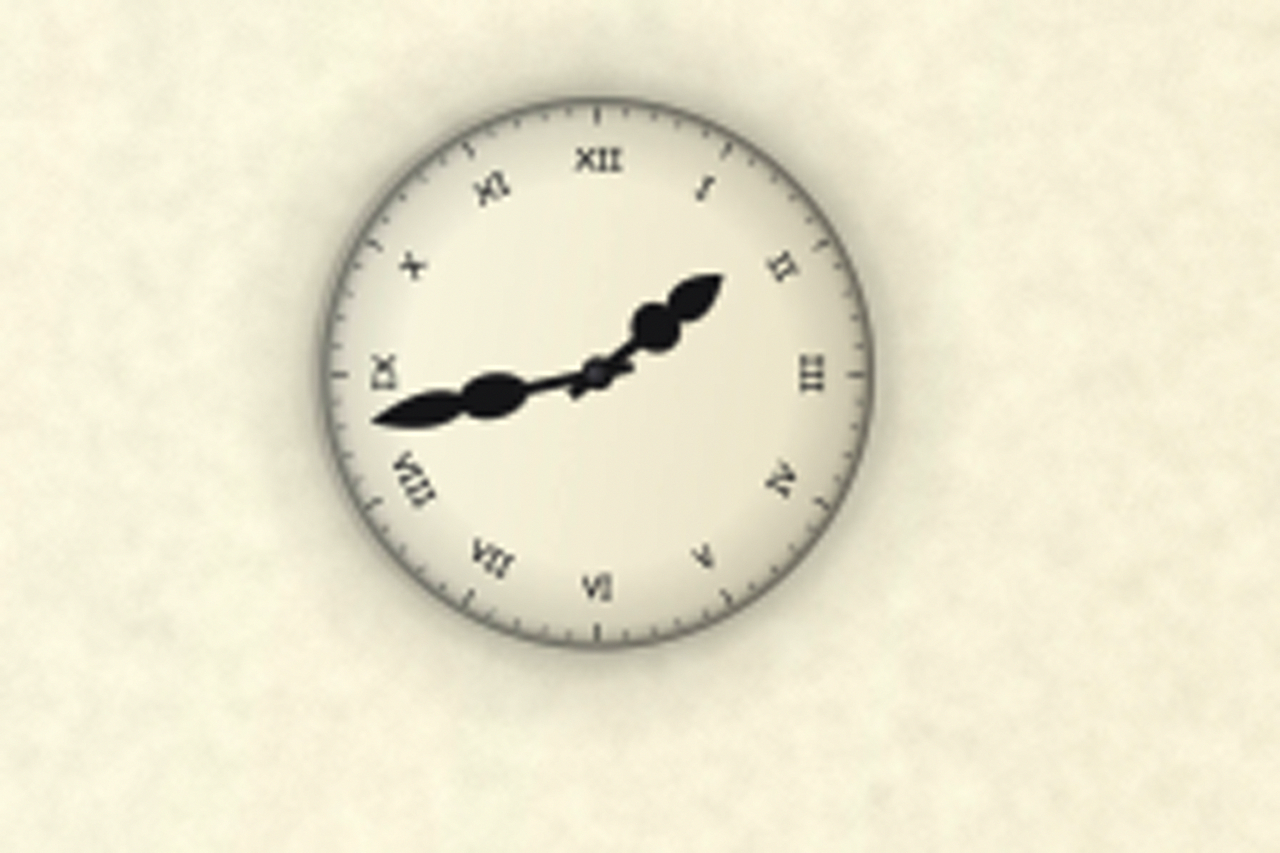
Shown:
h=1 m=43
